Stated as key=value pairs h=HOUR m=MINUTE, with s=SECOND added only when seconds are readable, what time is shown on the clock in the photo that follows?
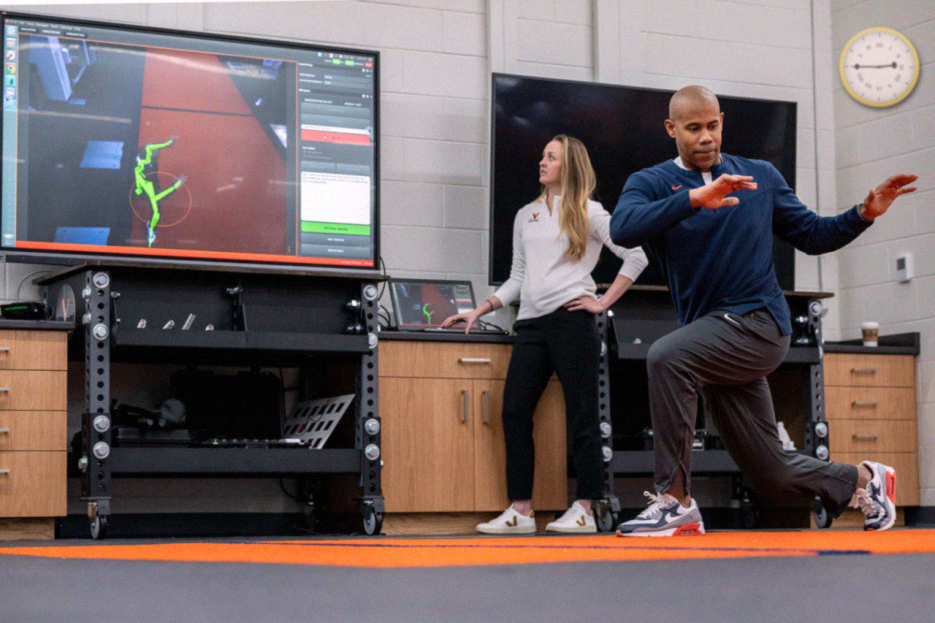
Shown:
h=2 m=45
